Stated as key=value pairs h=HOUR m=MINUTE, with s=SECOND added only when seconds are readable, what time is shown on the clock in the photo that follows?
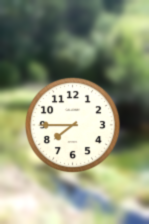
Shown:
h=7 m=45
